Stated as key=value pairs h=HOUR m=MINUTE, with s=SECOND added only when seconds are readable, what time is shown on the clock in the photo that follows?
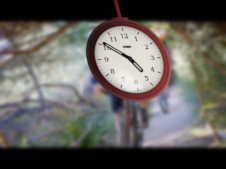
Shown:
h=4 m=51
